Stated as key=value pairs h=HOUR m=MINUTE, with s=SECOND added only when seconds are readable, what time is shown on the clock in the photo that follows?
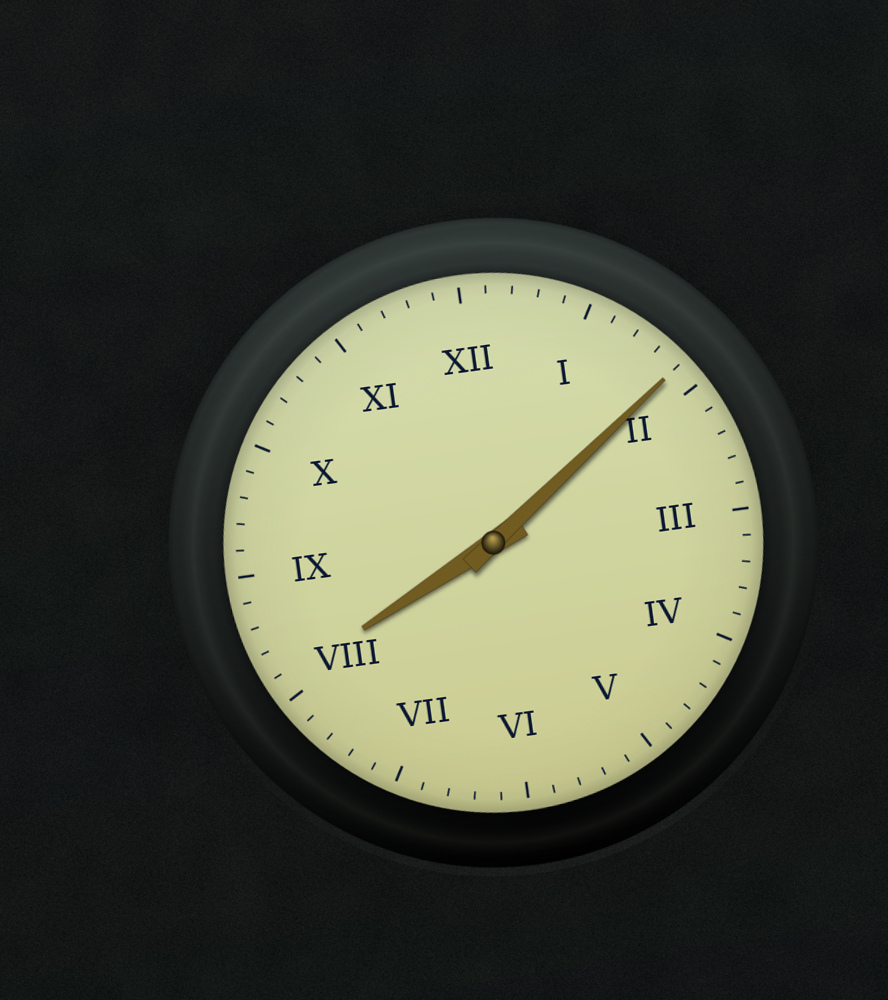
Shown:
h=8 m=9
